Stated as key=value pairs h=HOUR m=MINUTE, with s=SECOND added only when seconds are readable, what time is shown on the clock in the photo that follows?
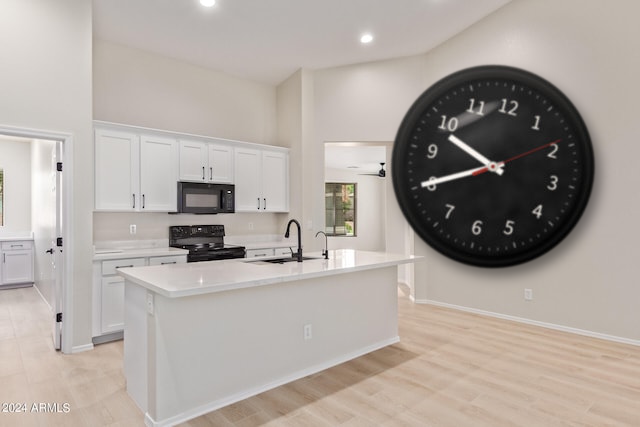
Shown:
h=9 m=40 s=9
